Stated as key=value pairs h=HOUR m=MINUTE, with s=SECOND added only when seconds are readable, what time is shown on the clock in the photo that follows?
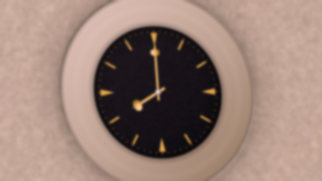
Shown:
h=8 m=0
